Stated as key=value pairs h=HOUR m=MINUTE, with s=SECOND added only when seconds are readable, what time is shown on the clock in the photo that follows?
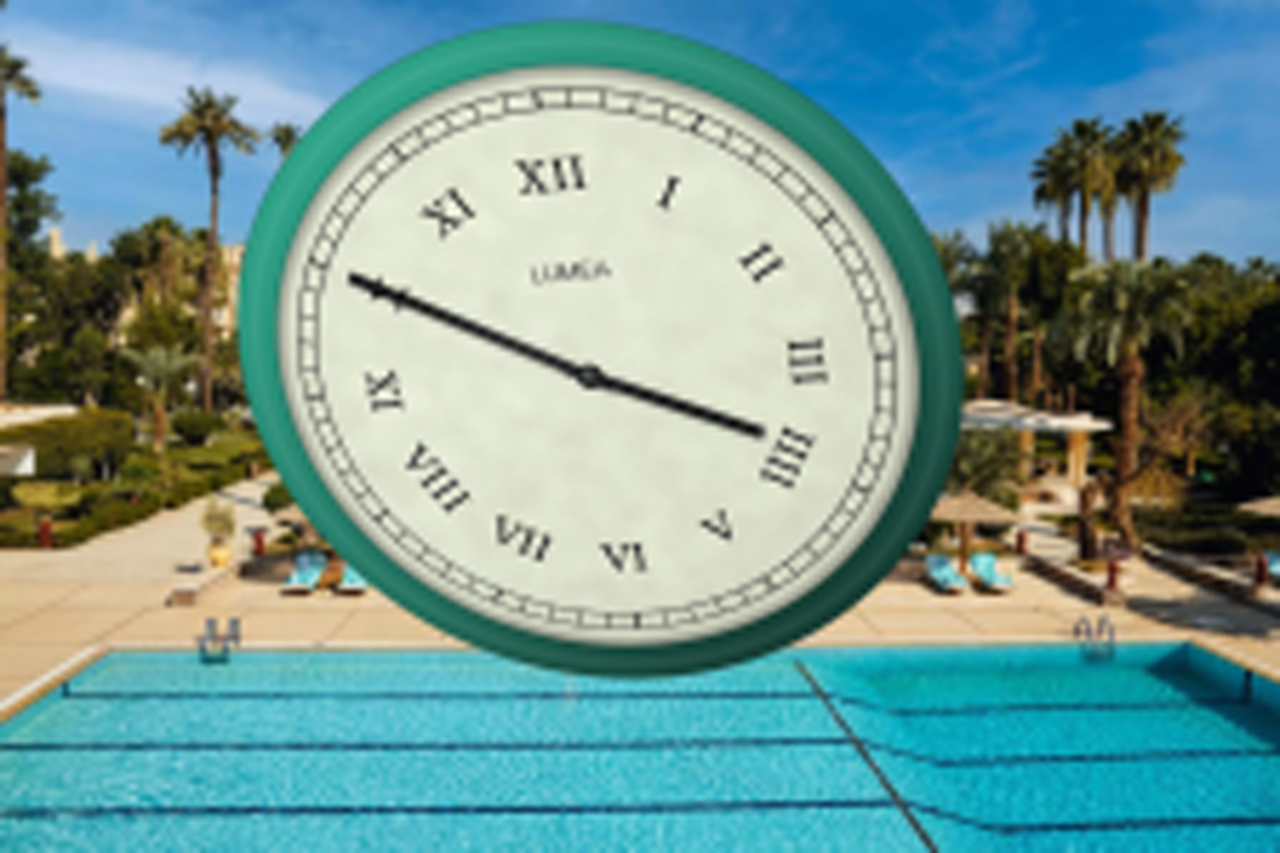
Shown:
h=3 m=50
